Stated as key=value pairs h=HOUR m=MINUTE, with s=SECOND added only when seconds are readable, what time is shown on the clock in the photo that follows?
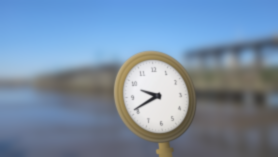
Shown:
h=9 m=41
